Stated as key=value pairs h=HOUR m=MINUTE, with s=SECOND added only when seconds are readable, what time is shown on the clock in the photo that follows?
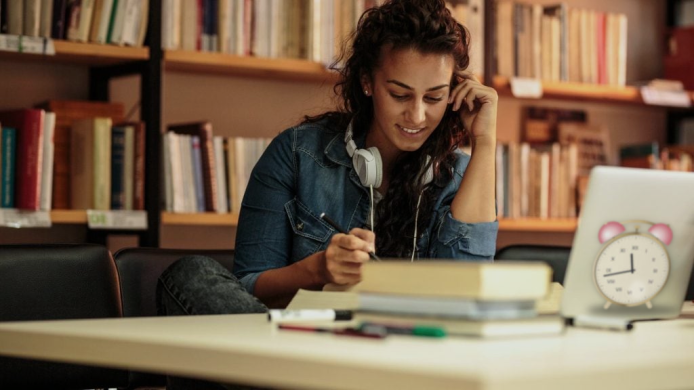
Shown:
h=11 m=43
